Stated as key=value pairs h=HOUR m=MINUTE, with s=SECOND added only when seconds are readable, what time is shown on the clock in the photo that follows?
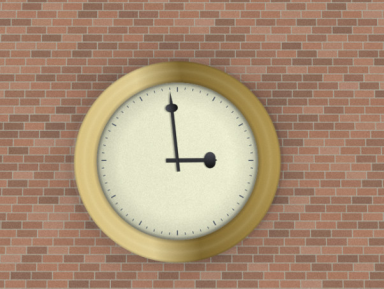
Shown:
h=2 m=59
